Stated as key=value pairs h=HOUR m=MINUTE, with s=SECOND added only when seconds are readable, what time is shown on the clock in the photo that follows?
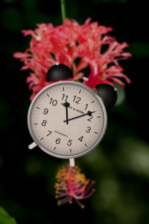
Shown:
h=11 m=8
